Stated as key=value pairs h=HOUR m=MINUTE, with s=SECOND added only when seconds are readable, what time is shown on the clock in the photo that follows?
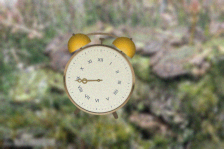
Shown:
h=8 m=44
